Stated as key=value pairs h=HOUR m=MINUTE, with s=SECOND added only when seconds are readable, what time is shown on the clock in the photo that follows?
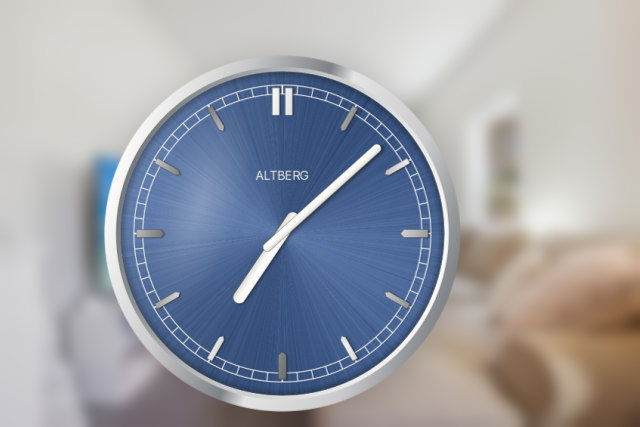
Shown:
h=7 m=8
